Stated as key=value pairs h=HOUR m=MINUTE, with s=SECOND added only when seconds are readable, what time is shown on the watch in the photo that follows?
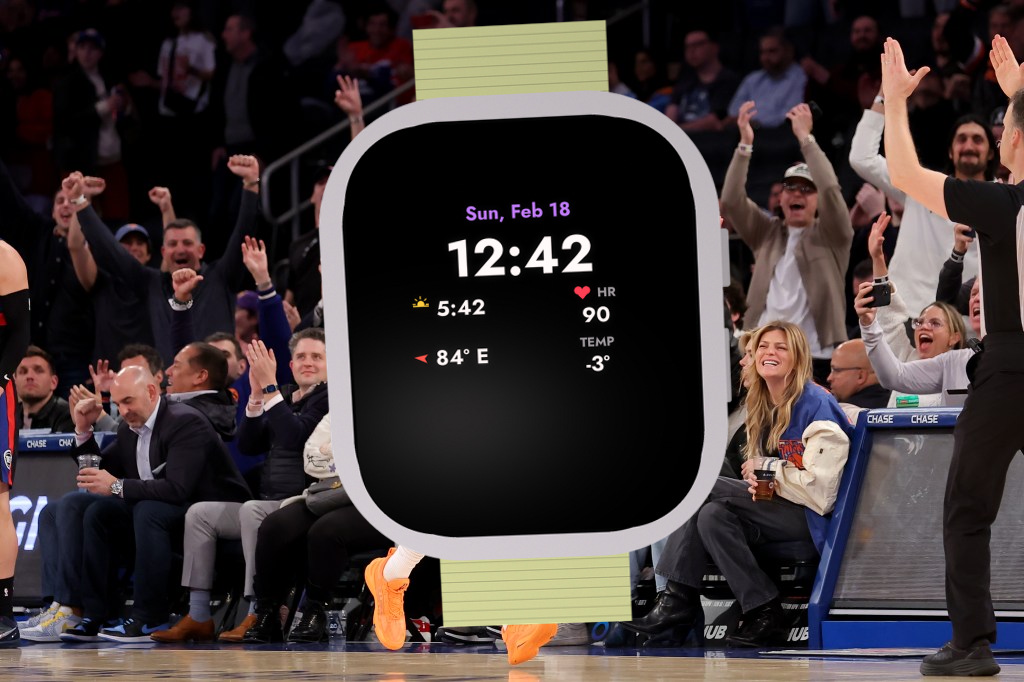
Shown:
h=12 m=42
